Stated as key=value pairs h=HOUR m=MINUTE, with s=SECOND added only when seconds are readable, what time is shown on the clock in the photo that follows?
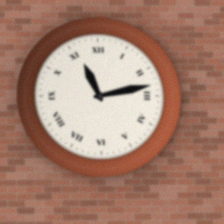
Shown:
h=11 m=13
